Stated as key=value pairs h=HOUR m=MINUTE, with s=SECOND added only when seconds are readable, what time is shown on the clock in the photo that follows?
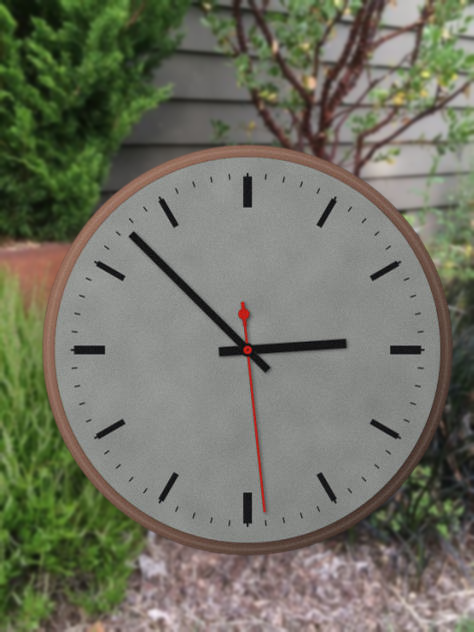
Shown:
h=2 m=52 s=29
